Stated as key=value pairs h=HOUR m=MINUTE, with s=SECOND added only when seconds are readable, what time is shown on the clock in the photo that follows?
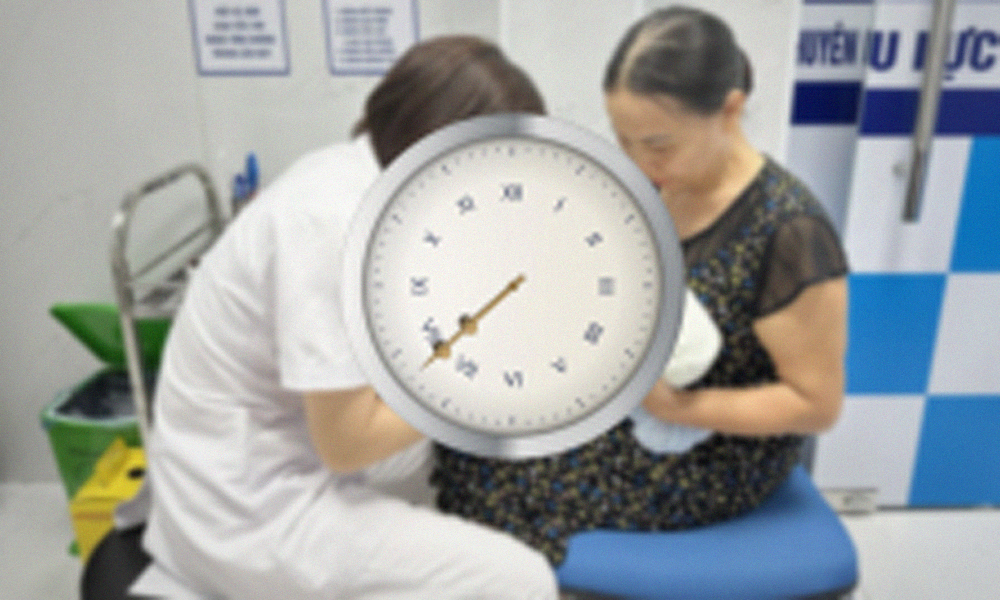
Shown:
h=7 m=38
